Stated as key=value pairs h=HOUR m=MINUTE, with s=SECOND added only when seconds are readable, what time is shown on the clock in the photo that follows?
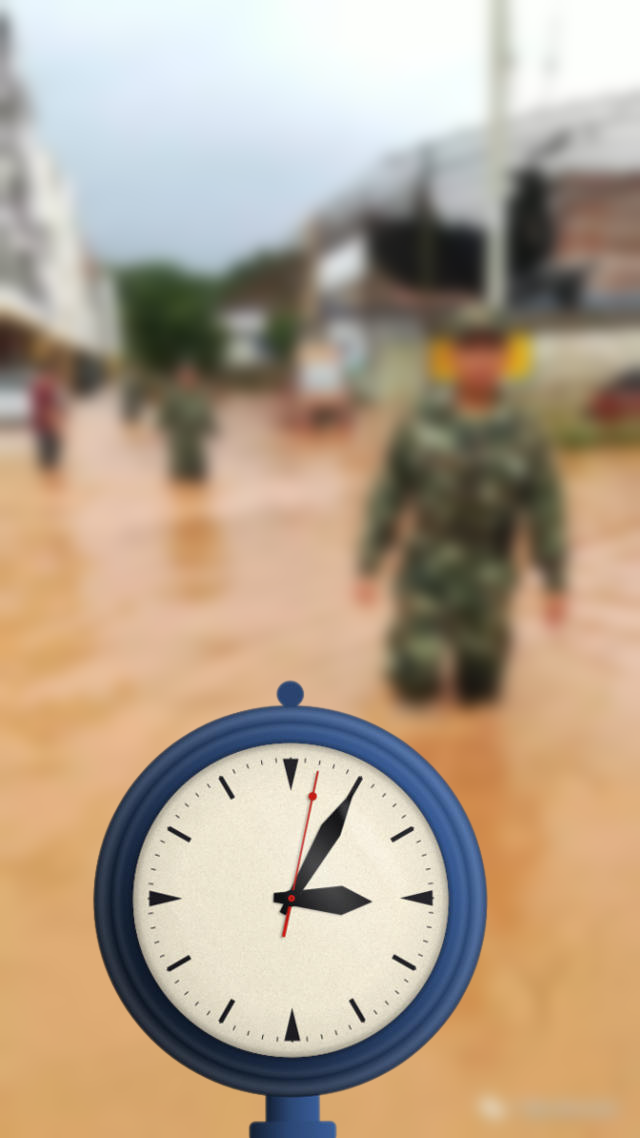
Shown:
h=3 m=5 s=2
